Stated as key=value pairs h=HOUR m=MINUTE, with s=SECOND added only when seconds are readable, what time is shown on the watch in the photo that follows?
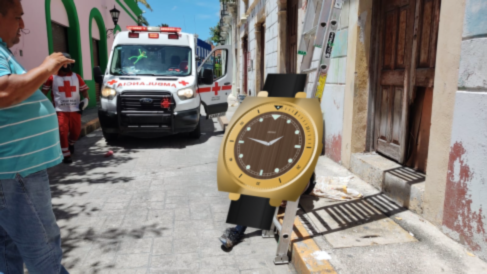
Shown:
h=1 m=47
